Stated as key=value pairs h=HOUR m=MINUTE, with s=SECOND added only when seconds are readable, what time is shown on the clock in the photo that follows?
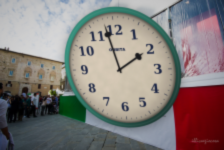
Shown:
h=1 m=58
